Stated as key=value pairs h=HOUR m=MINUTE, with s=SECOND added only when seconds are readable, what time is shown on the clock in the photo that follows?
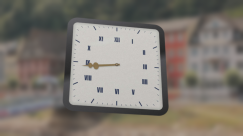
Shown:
h=8 m=44
